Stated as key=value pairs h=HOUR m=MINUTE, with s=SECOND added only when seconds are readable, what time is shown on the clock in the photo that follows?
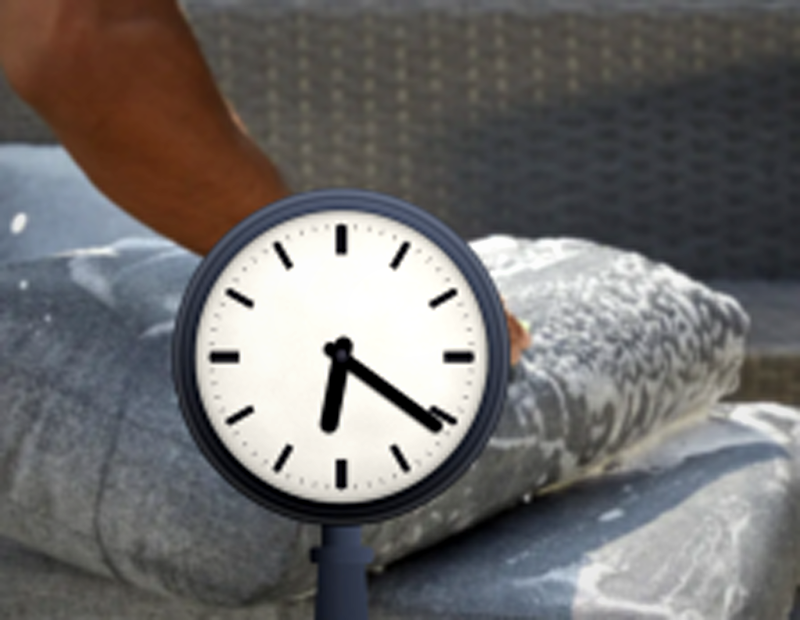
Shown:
h=6 m=21
